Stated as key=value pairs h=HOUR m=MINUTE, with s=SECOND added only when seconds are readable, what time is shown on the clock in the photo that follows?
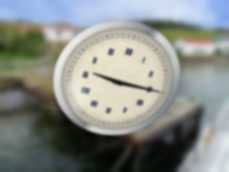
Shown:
h=9 m=15
